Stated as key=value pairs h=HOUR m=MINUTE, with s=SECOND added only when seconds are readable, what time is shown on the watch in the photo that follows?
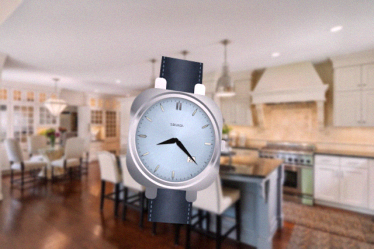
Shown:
h=8 m=22
